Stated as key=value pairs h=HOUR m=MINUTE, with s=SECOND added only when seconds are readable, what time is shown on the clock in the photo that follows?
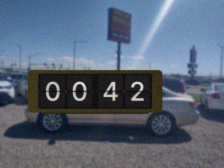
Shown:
h=0 m=42
